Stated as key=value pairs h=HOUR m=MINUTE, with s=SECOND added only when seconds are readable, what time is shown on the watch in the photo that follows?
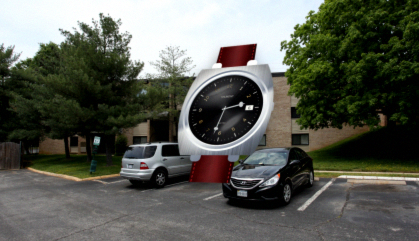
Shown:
h=2 m=32
